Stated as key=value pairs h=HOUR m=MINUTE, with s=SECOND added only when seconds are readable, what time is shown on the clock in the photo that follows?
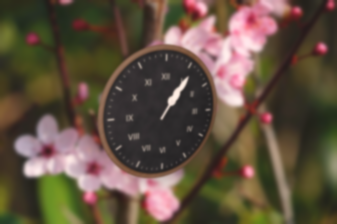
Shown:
h=1 m=6
